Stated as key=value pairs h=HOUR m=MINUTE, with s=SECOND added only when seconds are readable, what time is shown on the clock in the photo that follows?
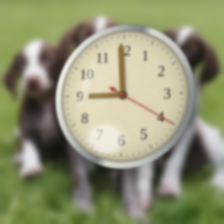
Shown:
h=8 m=59 s=20
